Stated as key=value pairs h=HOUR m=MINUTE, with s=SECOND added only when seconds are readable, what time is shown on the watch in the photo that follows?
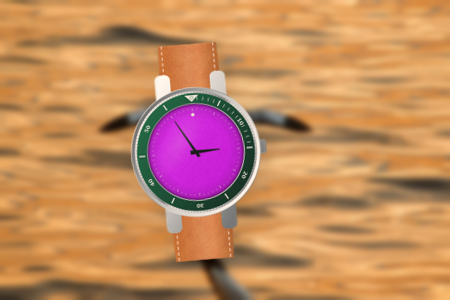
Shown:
h=2 m=55
